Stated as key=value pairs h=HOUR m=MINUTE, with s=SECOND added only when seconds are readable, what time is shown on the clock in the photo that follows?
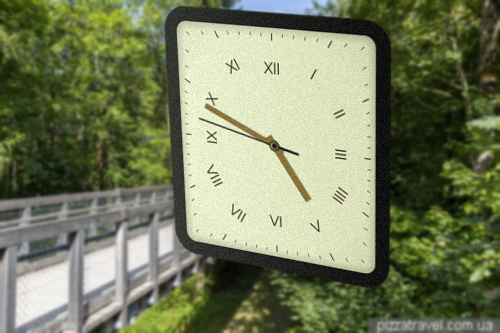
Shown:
h=4 m=48 s=47
